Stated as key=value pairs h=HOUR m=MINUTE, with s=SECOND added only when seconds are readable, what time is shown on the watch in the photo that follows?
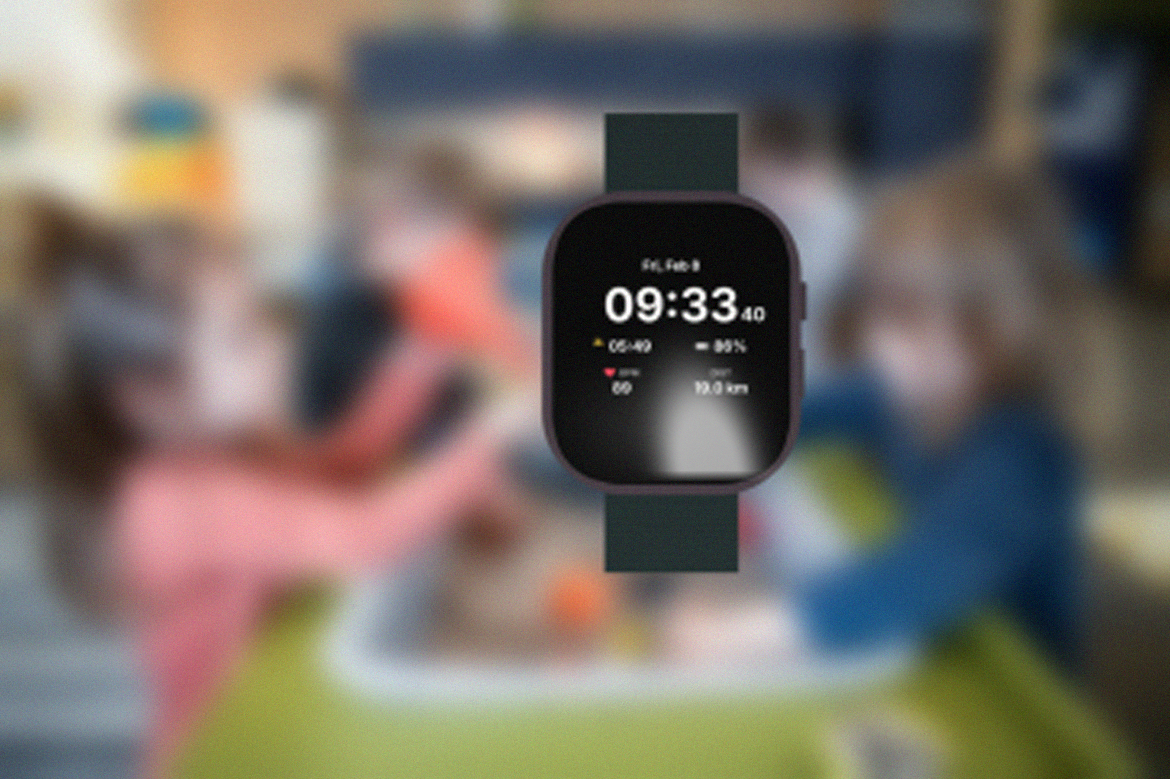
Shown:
h=9 m=33
